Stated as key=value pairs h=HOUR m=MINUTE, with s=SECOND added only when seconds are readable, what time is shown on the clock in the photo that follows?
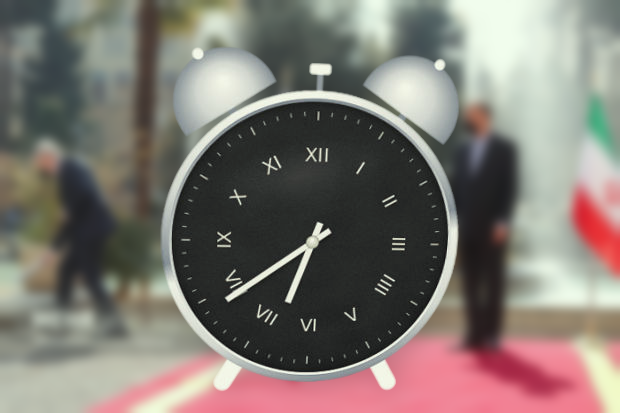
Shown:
h=6 m=39
